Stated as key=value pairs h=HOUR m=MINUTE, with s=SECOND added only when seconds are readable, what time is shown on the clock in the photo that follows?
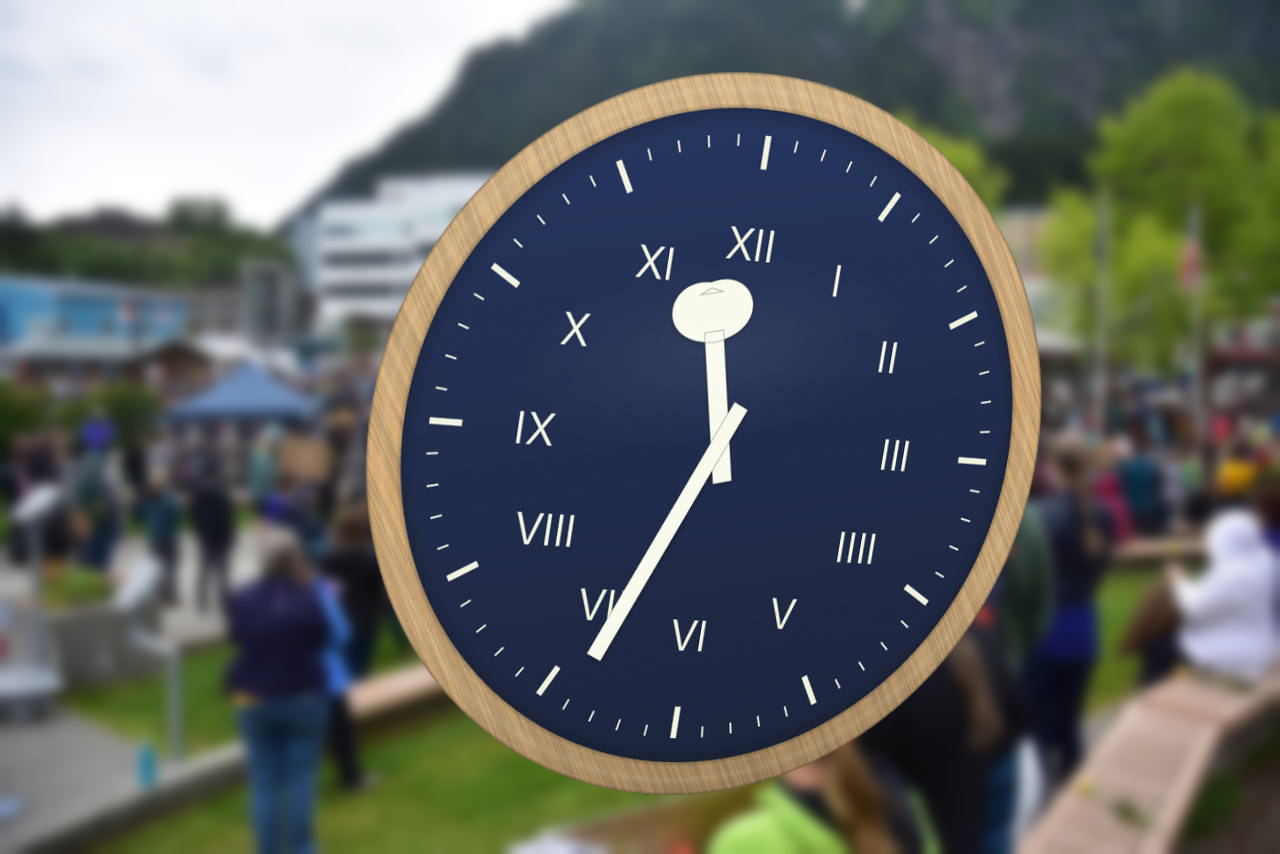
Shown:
h=11 m=34
